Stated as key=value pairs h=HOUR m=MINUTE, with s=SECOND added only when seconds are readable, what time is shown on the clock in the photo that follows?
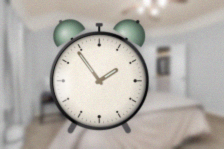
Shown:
h=1 m=54
